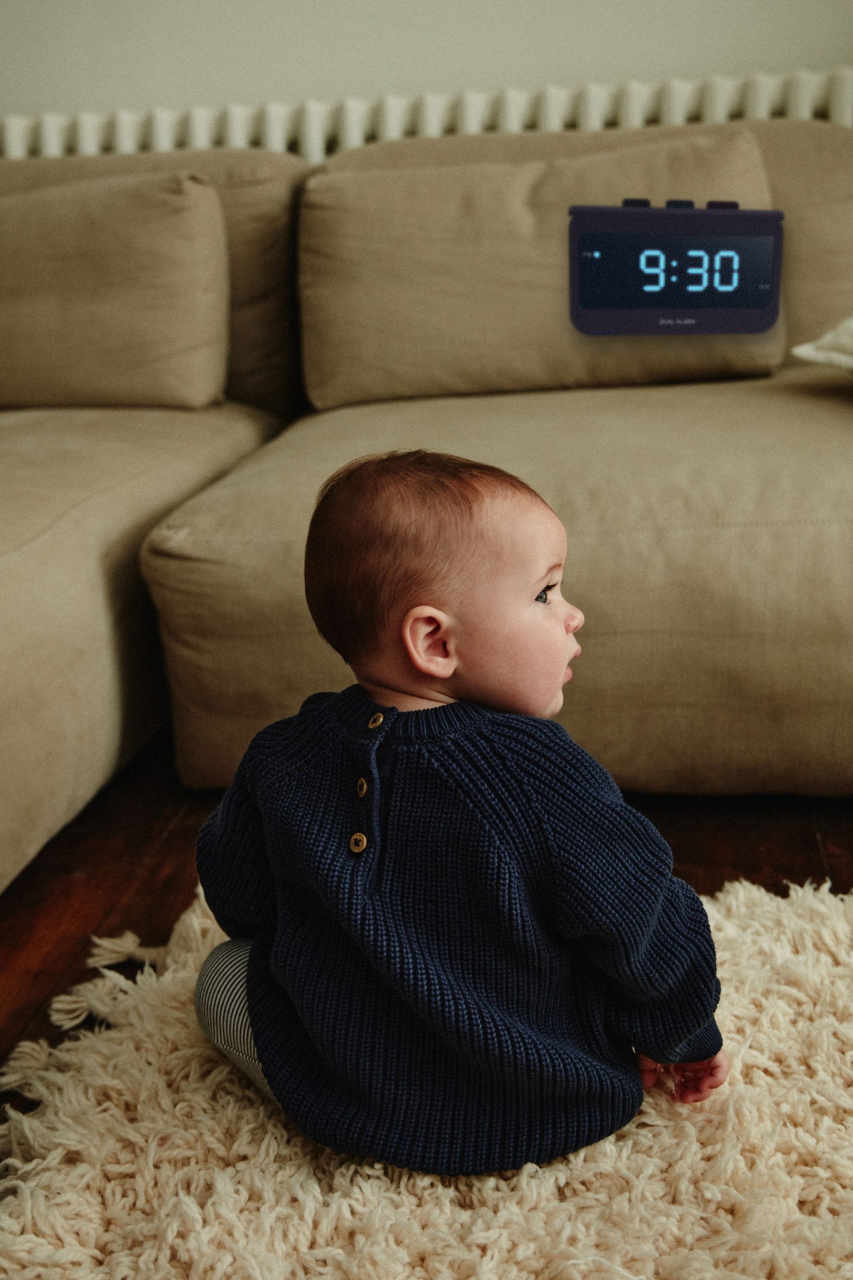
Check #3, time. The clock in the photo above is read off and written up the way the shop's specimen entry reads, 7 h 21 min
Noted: 9 h 30 min
